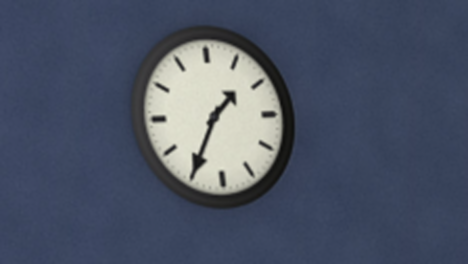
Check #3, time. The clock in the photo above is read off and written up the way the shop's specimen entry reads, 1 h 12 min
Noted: 1 h 35 min
